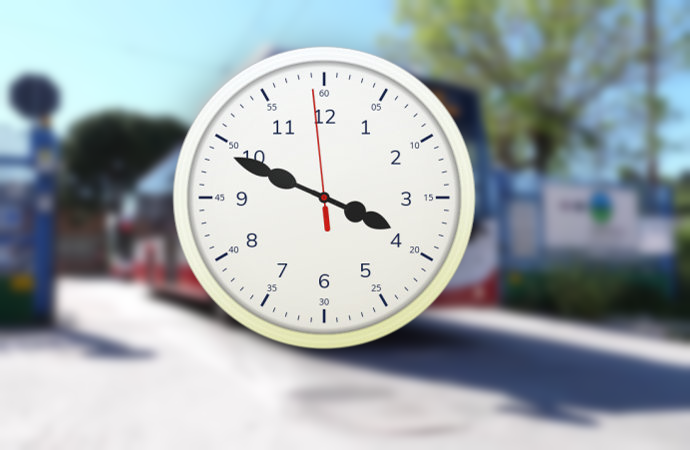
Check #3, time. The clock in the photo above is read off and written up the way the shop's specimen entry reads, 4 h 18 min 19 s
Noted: 3 h 48 min 59 s
